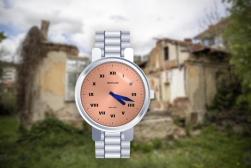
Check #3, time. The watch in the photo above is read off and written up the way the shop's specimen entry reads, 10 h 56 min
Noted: 4 h 18 min
